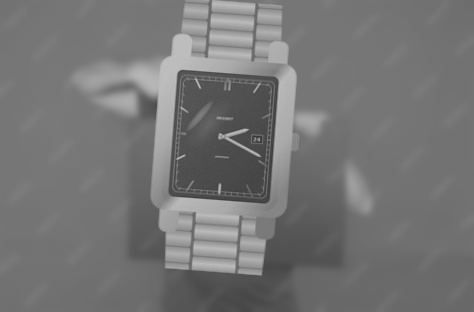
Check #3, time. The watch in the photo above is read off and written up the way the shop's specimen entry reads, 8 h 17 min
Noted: 2 h 19 min
